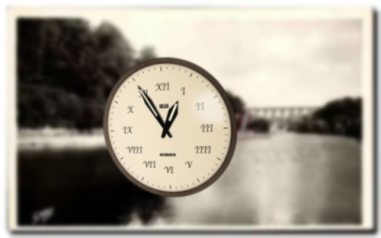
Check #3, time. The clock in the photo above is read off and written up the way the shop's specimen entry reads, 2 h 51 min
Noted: 12 h 55 min
